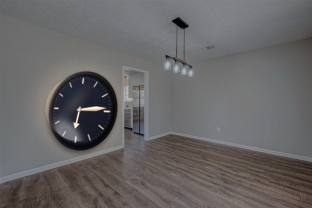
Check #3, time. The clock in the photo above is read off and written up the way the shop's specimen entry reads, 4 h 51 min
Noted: 6 h 14 min
